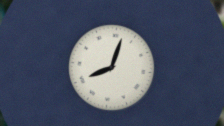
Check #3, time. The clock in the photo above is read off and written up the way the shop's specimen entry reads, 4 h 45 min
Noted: 8 h 02 min
